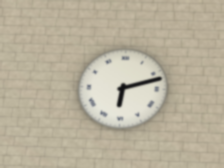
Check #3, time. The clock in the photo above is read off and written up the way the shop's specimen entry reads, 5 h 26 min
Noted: 6 h 12 min
